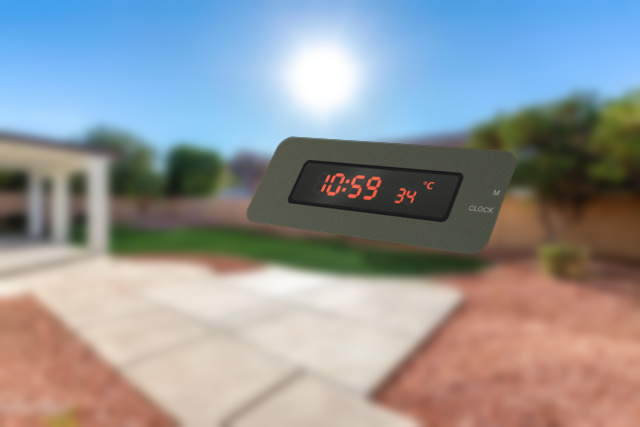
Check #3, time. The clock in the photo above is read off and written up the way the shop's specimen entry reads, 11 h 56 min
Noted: 10 h 59 min
